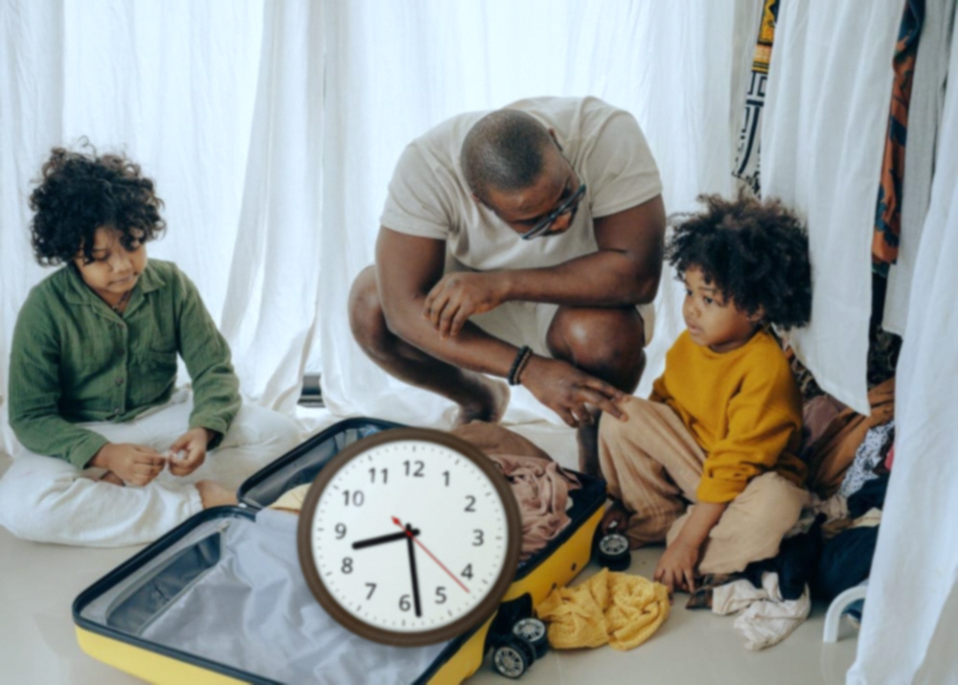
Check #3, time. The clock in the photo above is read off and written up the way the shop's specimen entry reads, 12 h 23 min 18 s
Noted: 8 h 28 min 22 s
